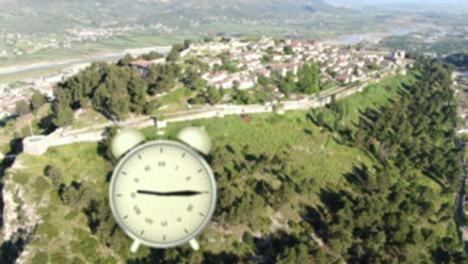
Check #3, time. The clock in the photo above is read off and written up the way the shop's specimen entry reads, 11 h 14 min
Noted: 9 h 15 min
